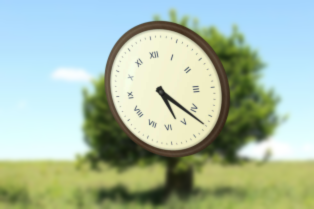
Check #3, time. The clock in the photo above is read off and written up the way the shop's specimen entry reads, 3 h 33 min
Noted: 5 h 22 min
